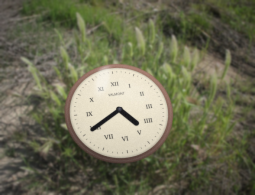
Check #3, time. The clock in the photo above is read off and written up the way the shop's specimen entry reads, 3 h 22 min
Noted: 4 h 40 min
